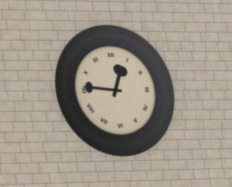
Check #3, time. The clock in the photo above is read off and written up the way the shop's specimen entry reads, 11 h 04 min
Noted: 12 h 46 min
